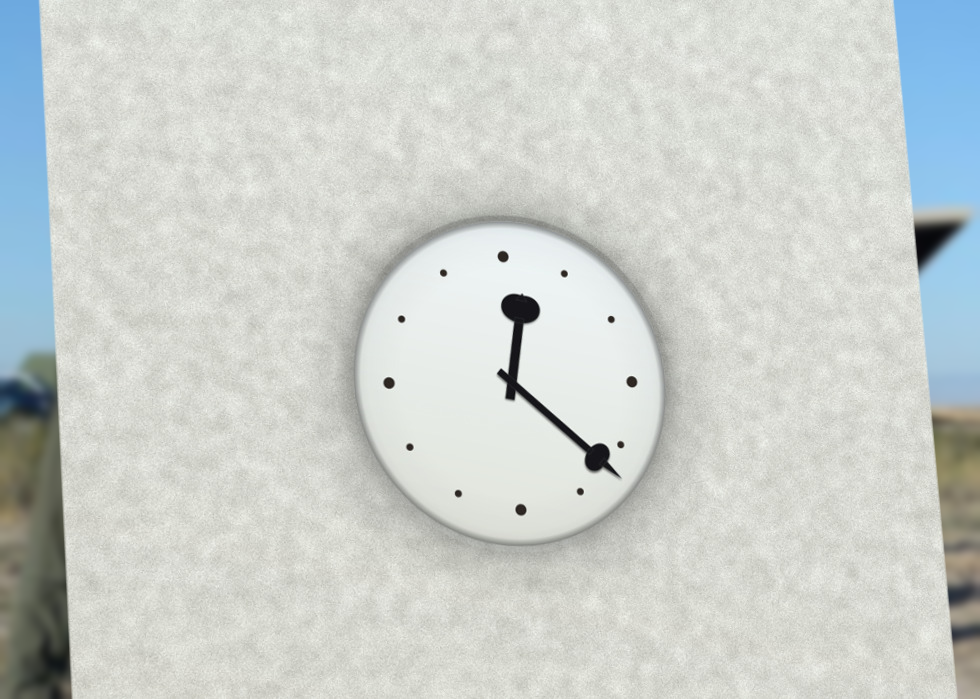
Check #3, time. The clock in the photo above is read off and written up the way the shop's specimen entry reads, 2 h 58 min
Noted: 12 h 22 min
